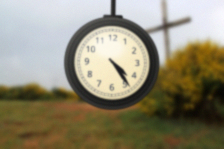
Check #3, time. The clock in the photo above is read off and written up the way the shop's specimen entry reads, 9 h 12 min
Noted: 4 h 24 min
